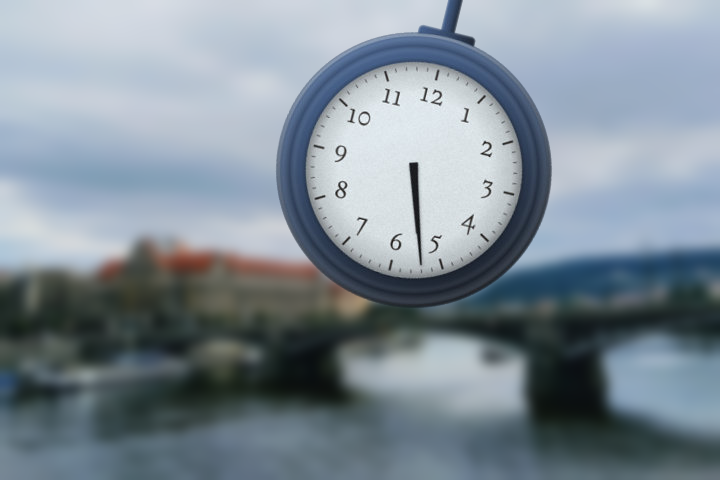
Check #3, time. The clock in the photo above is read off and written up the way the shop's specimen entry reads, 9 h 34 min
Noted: 5 h 27 min
